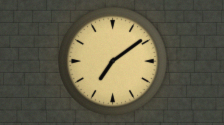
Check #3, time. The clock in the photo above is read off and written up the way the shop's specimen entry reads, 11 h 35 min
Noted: 7 h 09 min
